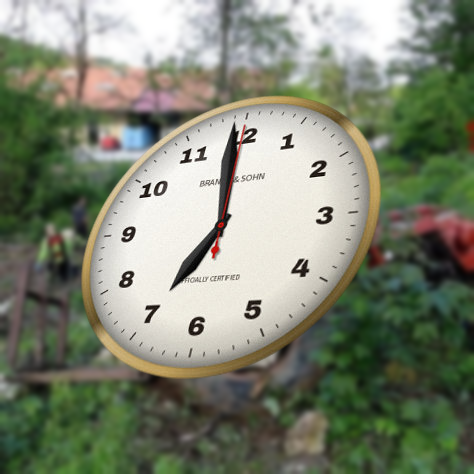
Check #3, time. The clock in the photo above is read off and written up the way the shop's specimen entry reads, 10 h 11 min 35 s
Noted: 6 h 59 min 00 s
